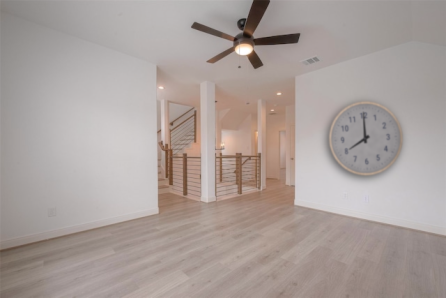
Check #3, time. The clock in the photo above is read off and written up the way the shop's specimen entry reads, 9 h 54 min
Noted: 8 h 00 min
